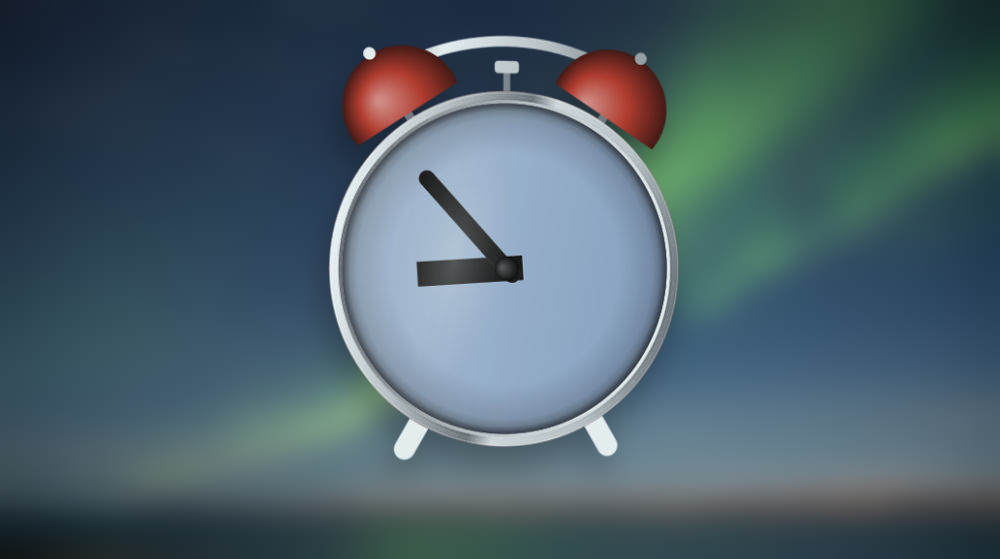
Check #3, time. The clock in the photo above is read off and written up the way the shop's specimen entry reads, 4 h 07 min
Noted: 8 h 53 min
